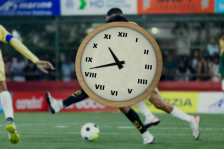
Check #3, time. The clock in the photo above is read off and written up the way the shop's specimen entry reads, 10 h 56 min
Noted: 10 h 42 min
